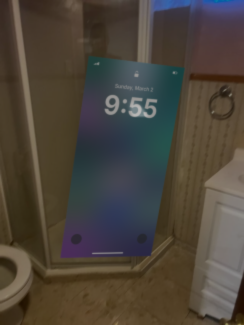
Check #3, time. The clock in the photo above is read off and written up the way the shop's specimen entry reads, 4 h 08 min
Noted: 9 h 55 min
